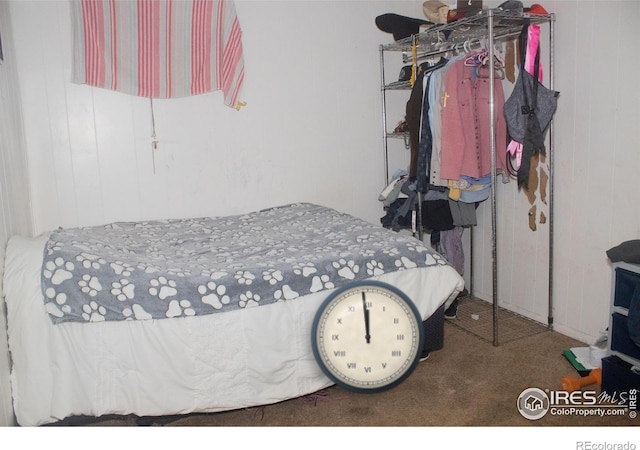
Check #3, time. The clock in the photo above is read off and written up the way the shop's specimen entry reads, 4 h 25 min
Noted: 11 h 59 min
